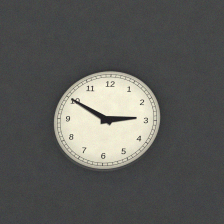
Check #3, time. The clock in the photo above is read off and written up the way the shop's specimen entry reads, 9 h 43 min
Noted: 2 h 50 min
